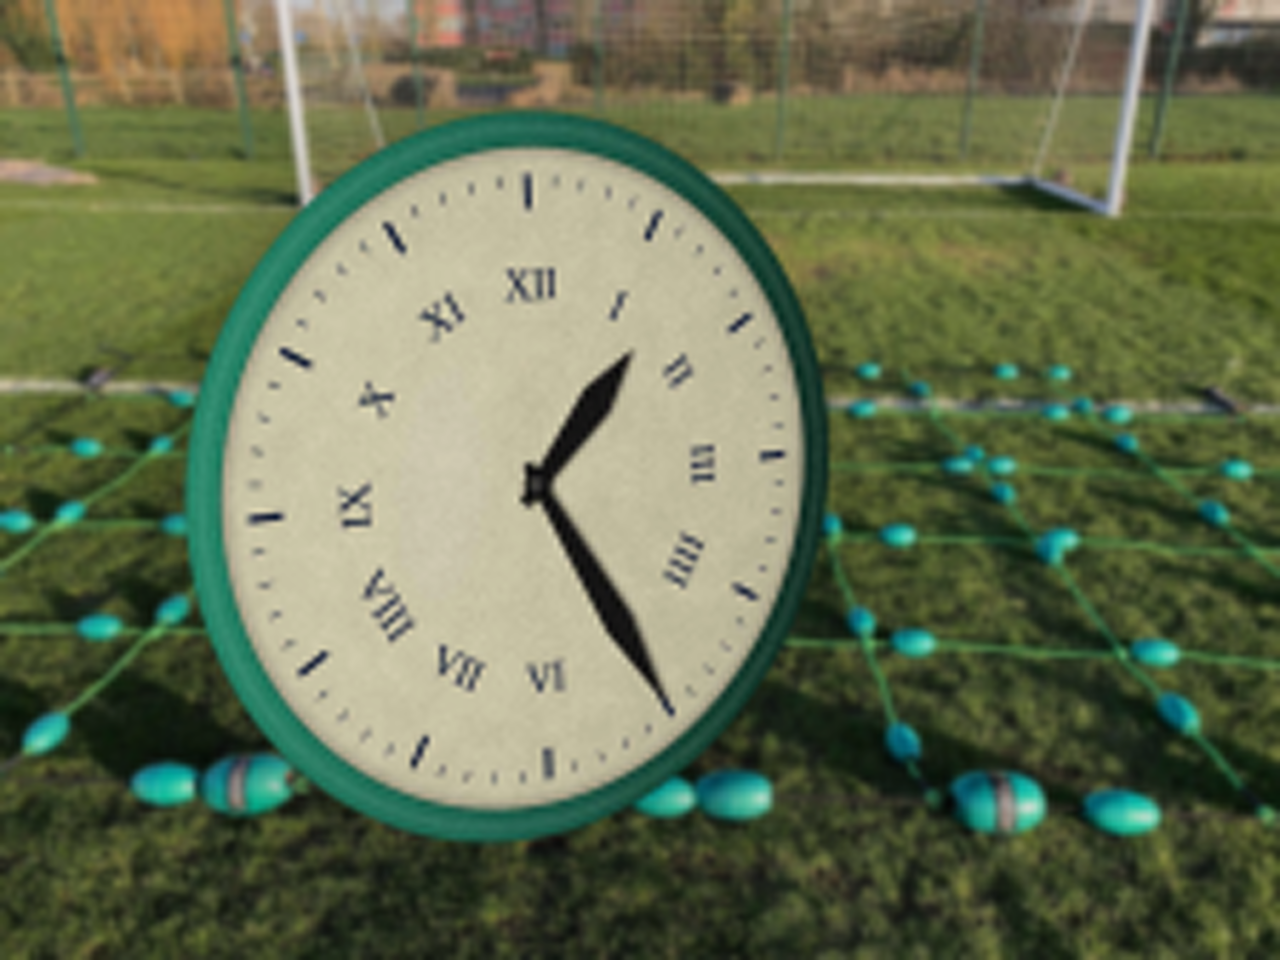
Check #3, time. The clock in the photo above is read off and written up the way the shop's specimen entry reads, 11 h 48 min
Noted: 1 h 25 min
